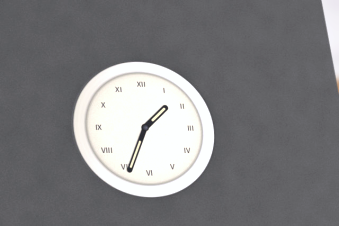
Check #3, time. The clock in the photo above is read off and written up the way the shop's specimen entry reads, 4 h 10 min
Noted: 1 h 34 min
